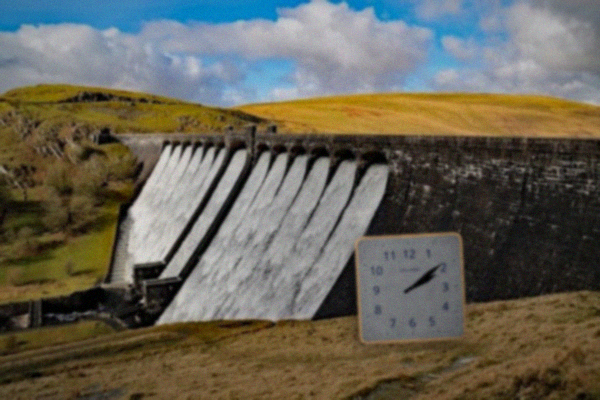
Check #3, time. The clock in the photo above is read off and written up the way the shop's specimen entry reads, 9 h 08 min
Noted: 2 h 09 min
